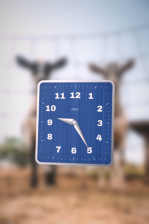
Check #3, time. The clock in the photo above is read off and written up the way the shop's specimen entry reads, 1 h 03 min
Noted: 9 h 25 min
